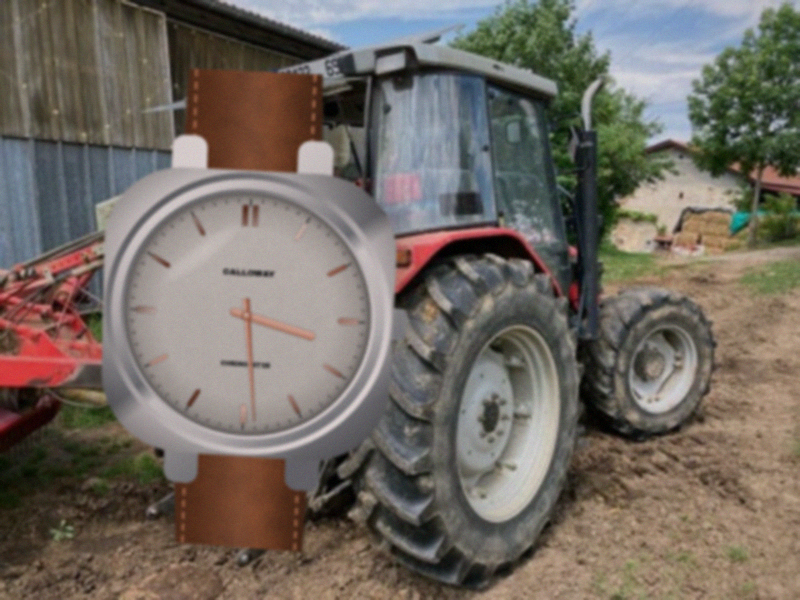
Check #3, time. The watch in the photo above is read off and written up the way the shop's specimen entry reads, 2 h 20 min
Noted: 3 h 29 min
